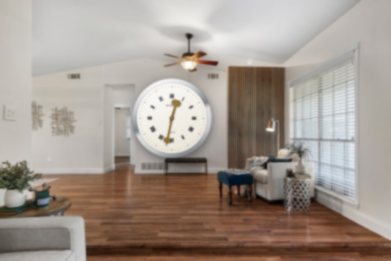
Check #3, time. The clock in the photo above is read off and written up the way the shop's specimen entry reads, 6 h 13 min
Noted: 12 h 32 min
